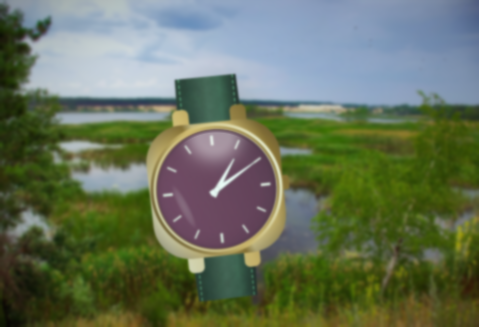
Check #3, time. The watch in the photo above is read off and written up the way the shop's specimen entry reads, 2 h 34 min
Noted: 1 h 10 min
